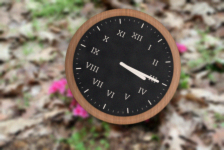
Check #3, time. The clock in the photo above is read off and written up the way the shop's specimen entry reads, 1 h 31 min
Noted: 3 h 15 min
